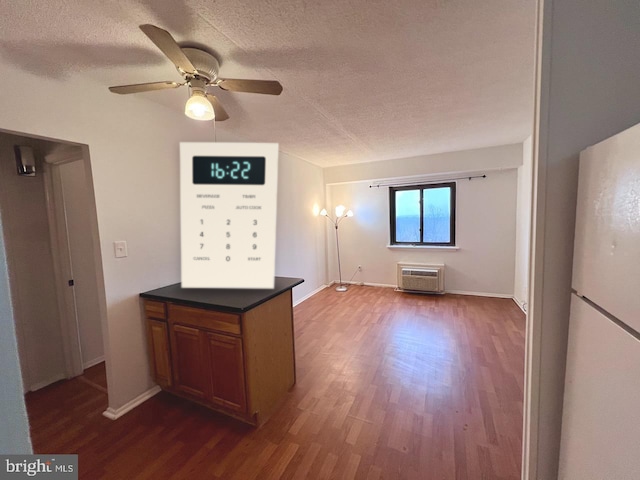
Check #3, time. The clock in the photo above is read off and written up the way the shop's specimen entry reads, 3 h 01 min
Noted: 16 h 22 min
